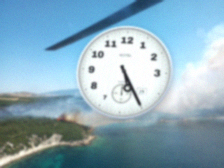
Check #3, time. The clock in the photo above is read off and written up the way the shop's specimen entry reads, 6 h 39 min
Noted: 5 h 25 min
